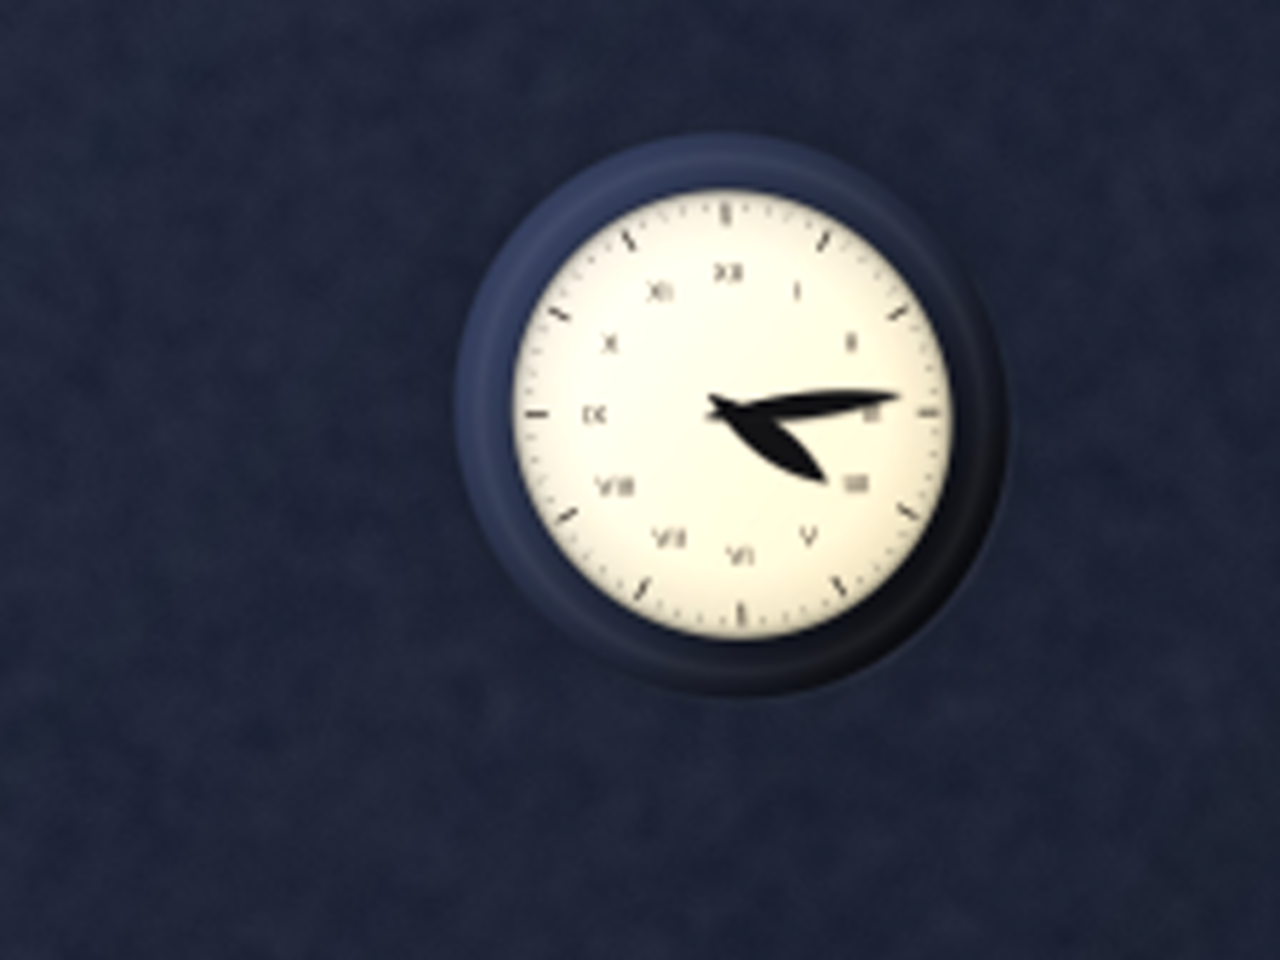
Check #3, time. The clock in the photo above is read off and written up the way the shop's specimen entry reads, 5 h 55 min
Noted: 4 h 14 min
